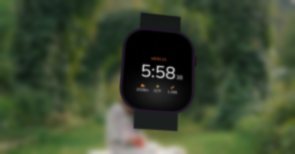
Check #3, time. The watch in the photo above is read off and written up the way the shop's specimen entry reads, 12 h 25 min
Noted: 5 h 58 min
